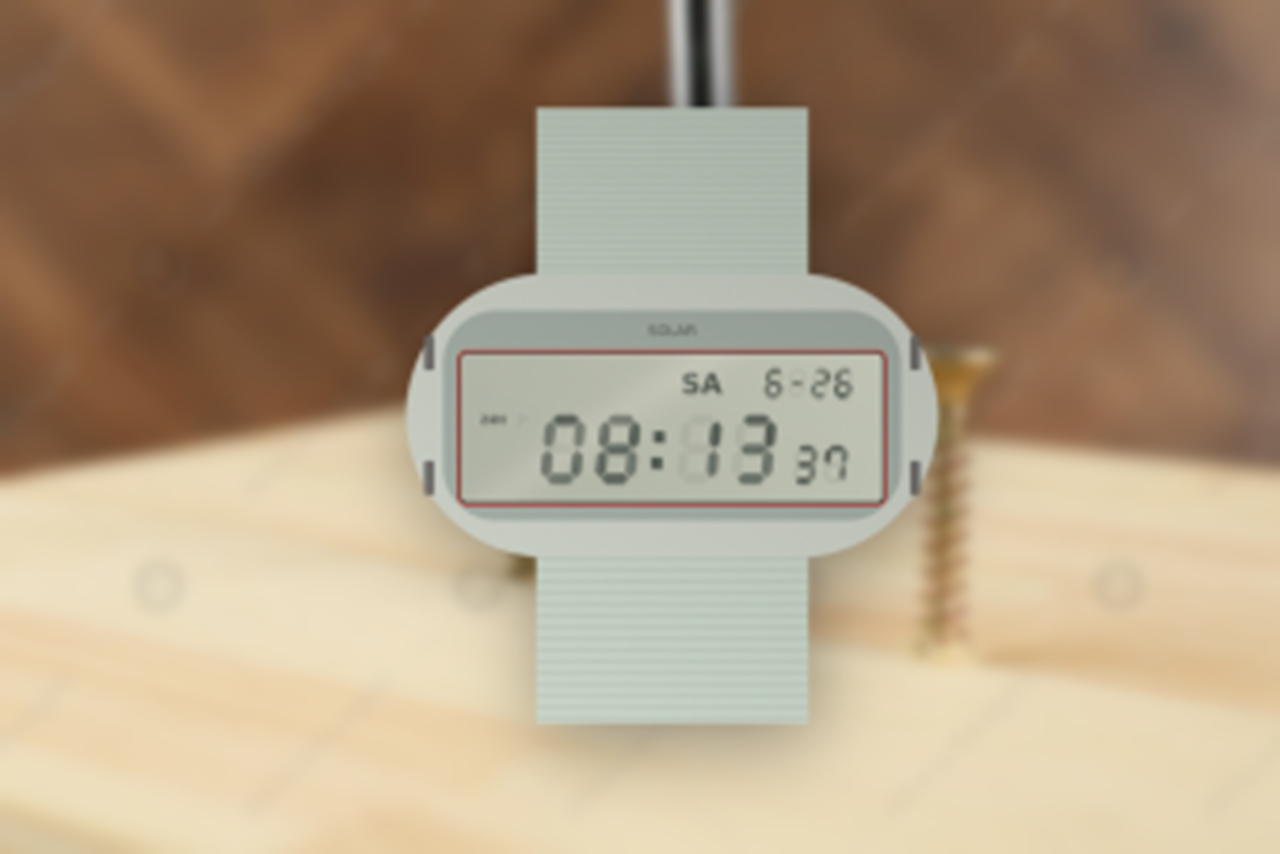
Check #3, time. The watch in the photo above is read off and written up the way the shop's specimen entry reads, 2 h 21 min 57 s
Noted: 8 h 13 min 37 s
